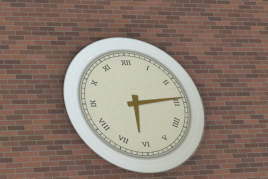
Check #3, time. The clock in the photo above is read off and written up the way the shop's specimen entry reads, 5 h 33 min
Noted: 6 h 14 min
